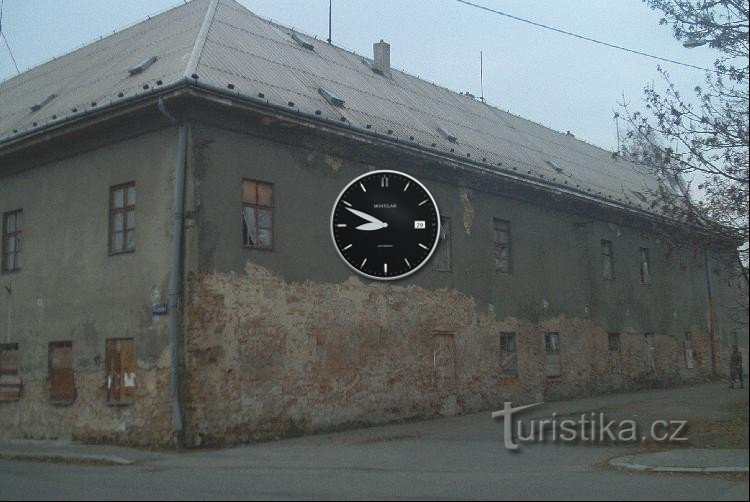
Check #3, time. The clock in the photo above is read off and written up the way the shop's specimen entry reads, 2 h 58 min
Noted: 8 h 49 min
